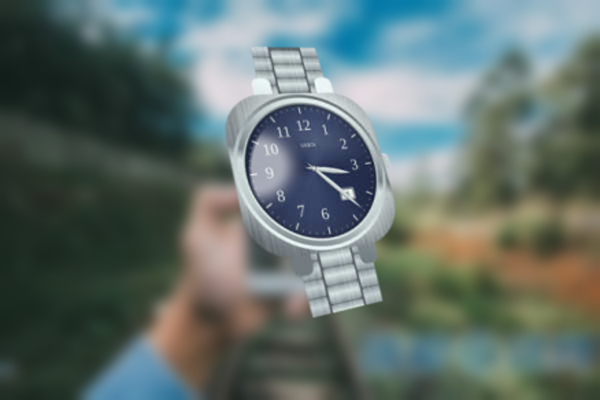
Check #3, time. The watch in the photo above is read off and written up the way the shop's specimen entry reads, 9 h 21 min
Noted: 3 h 23 min
